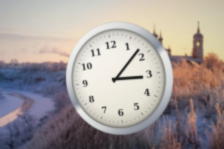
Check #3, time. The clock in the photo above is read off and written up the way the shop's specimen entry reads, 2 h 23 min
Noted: 3 h 08 min
